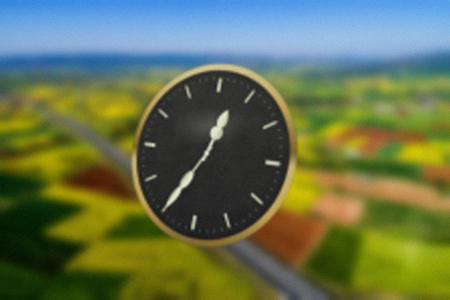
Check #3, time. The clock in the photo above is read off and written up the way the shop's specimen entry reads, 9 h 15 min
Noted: 12 h 35 min
